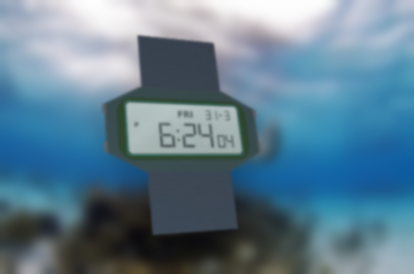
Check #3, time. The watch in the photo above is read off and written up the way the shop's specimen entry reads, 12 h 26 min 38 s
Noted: 6 h 24 min 04 s
